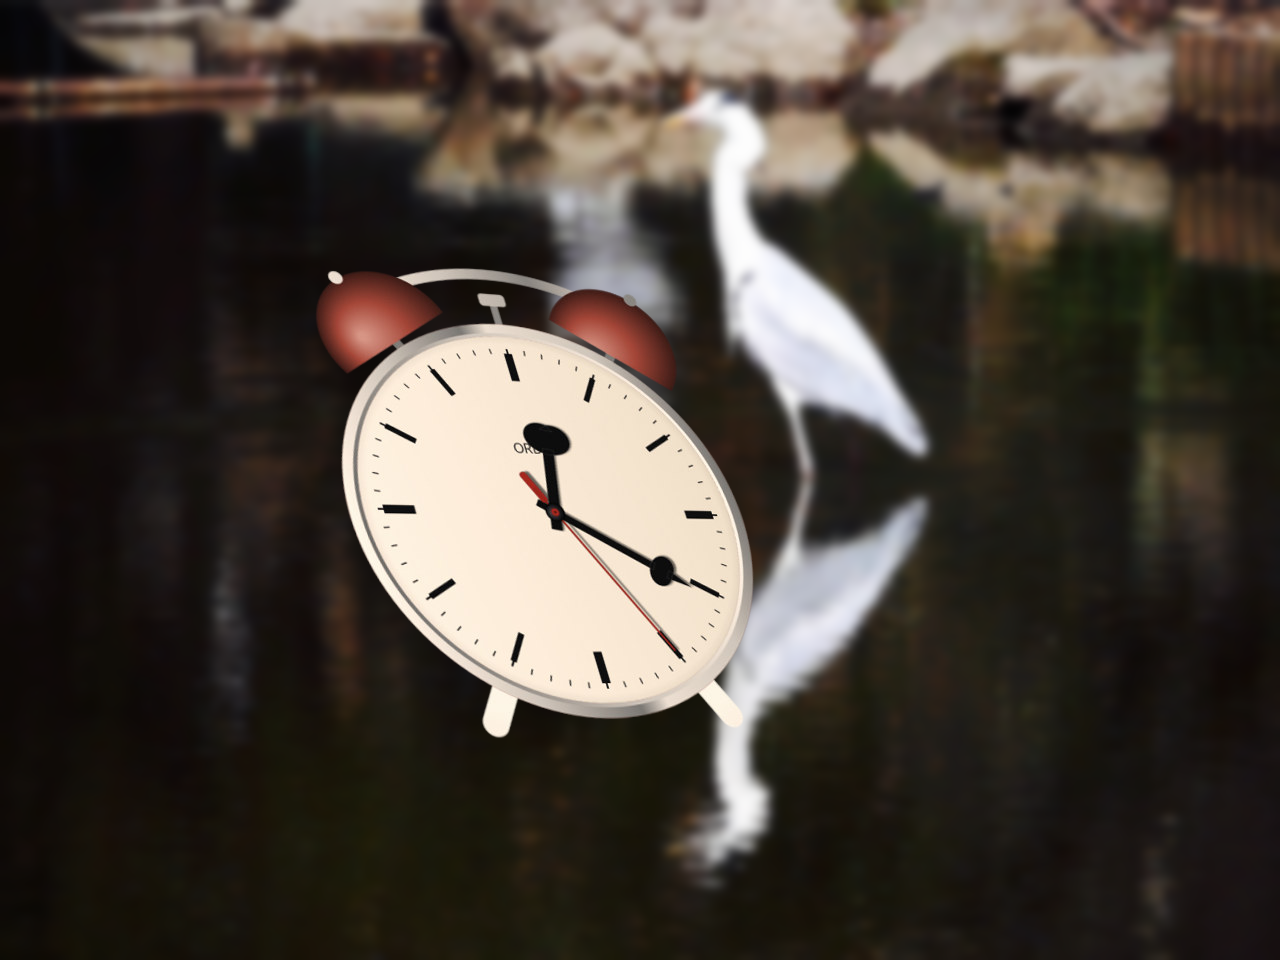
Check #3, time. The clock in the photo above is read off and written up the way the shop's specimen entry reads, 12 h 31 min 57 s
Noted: 12 h 20 min 25 s
